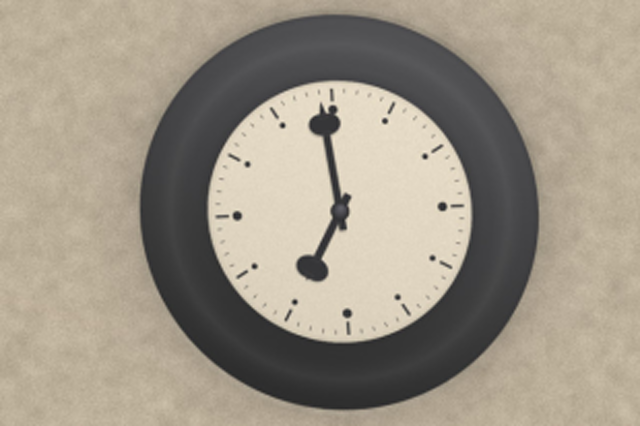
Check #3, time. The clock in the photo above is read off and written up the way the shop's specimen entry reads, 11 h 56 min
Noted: 6 h 59 min
